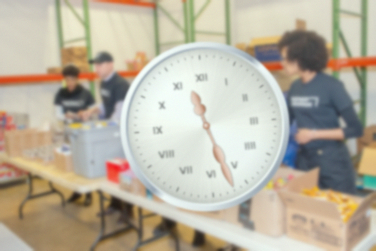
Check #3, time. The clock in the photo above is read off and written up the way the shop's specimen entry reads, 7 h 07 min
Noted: 11 h 27 min
